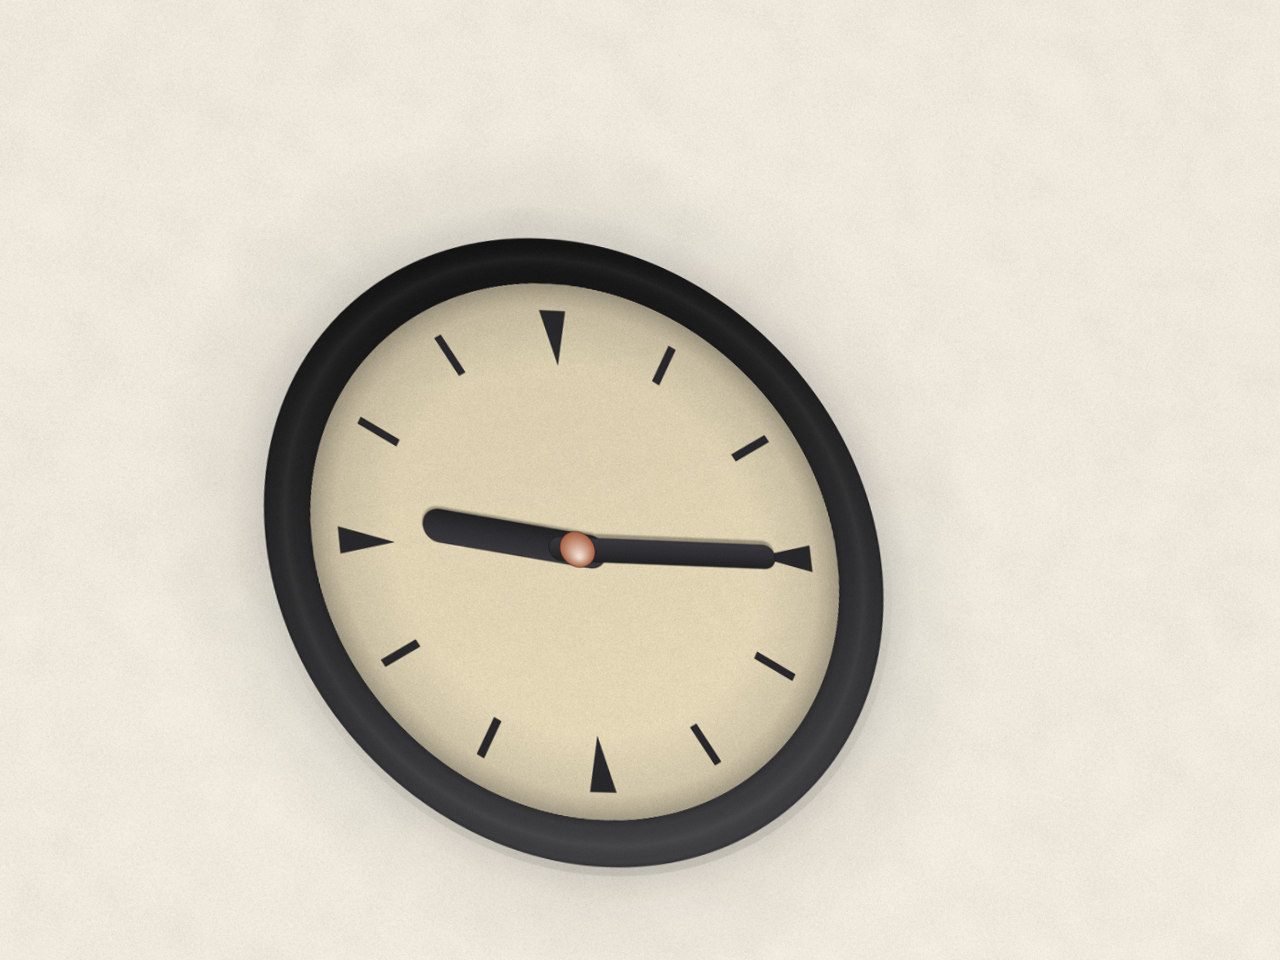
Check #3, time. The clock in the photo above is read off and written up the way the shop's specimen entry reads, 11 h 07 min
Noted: 9 h 15 min
